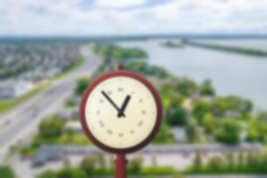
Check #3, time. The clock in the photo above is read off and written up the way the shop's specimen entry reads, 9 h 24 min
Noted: 12 h 53 min
